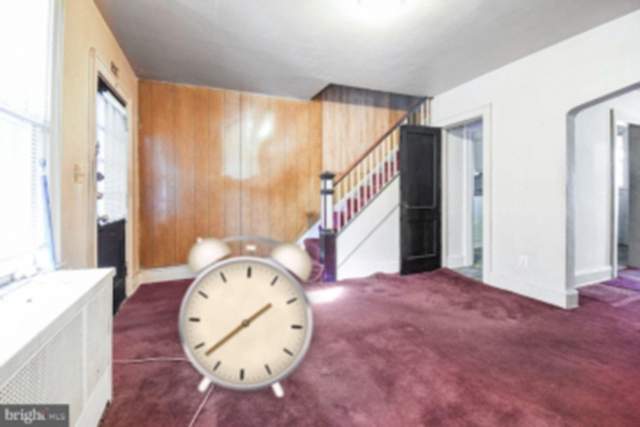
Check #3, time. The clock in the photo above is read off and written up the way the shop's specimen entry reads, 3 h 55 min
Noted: 1 h 38 min
